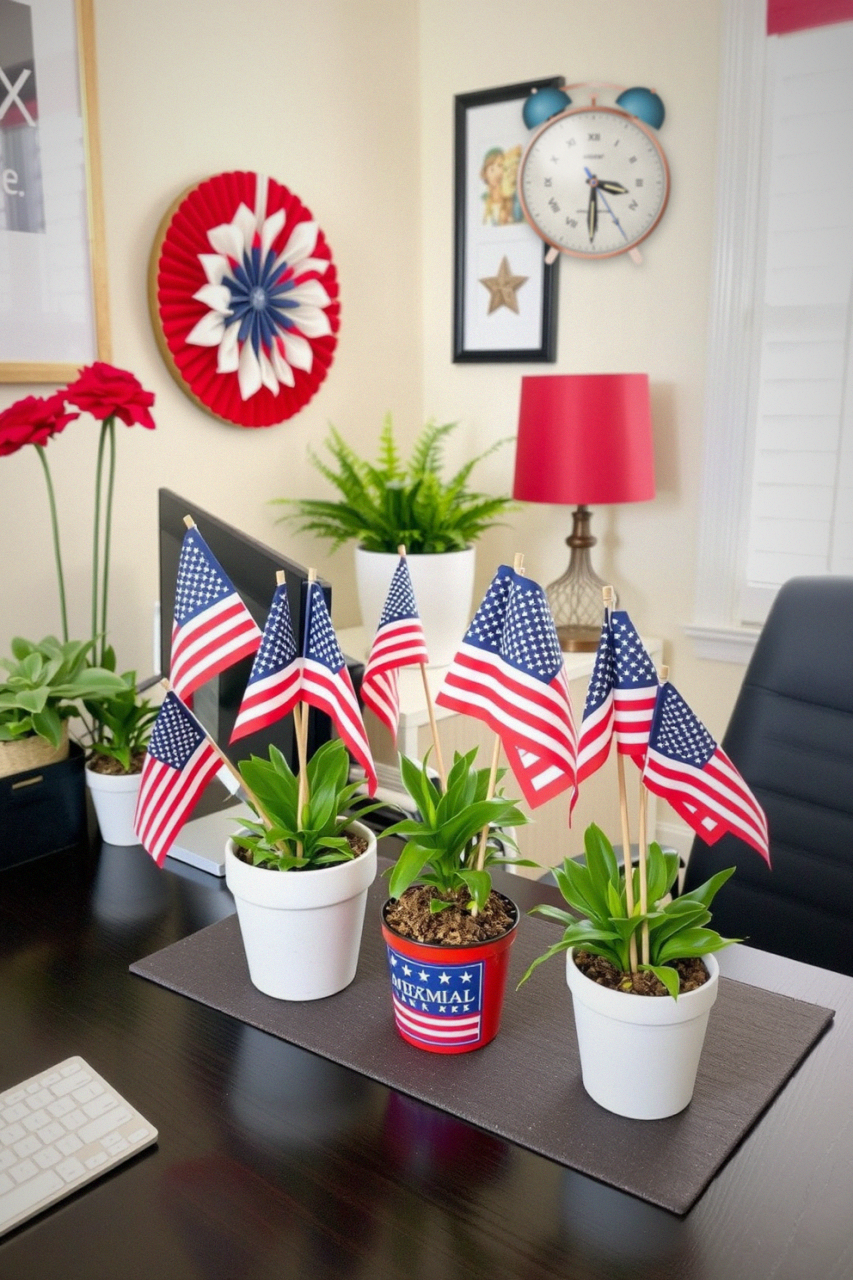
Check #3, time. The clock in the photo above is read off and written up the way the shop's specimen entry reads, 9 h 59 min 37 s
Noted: 3 h 30 min 25 s
